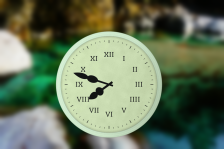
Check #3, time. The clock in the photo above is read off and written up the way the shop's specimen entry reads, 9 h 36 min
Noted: 7 h 48 min
